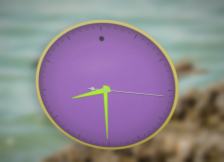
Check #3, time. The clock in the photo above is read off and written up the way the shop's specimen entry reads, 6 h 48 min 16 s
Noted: 8 h 30 min 16 s
